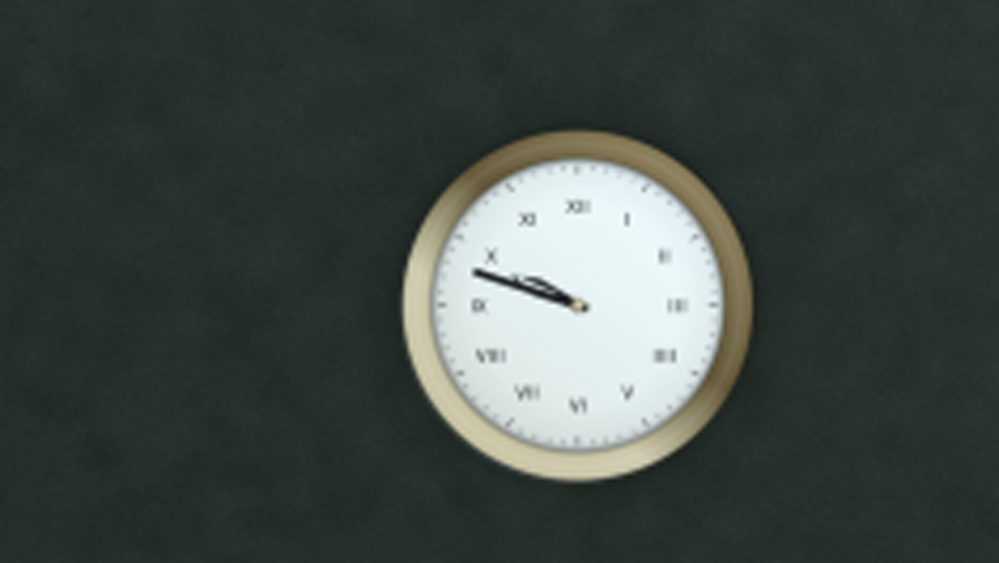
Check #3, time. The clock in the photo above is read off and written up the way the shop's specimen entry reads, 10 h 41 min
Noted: 9 h 48 min
